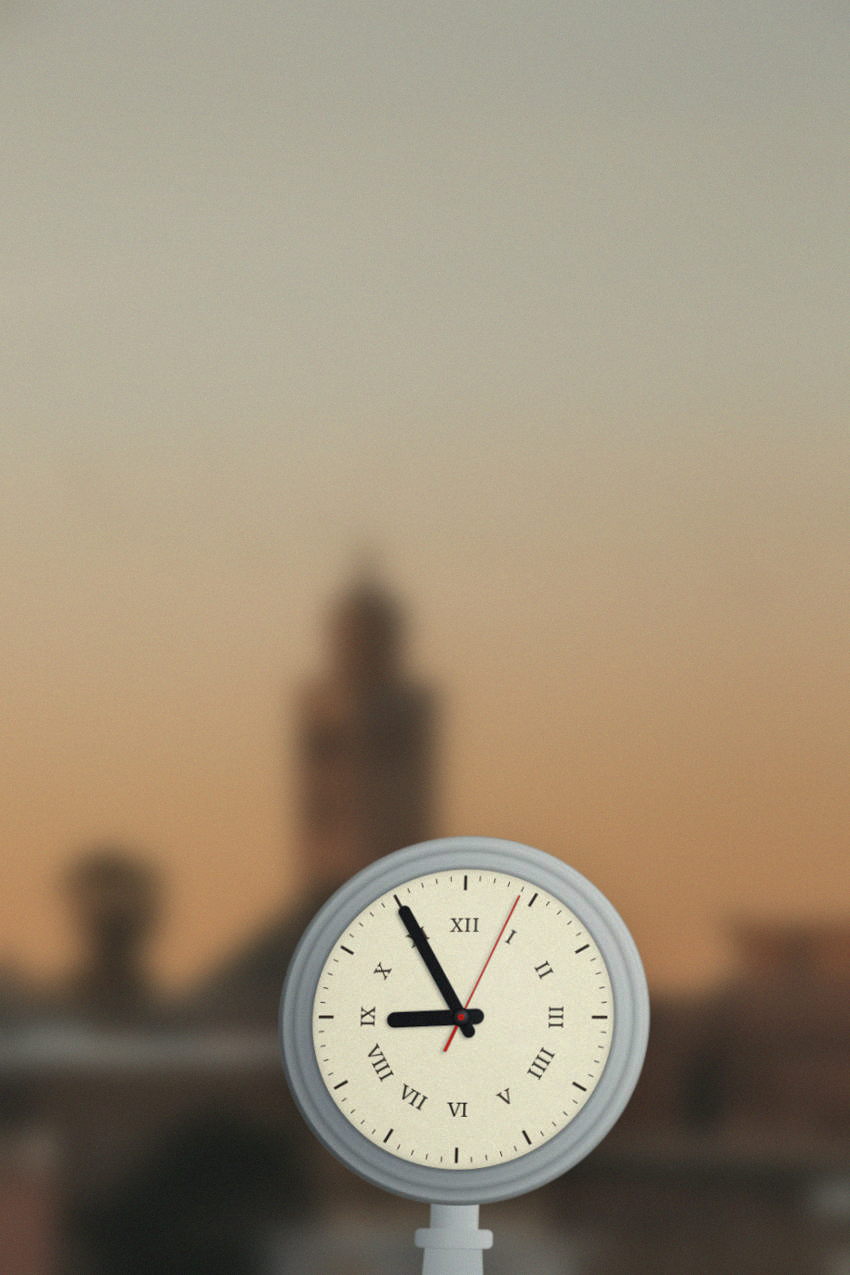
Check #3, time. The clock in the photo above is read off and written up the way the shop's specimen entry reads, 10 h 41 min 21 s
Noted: 8 h 55 min 04 s
